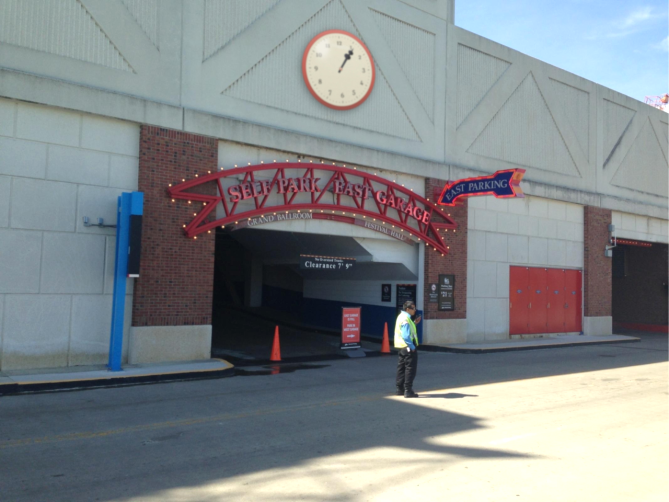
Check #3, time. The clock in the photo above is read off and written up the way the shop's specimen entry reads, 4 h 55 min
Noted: 1 h 06 min
